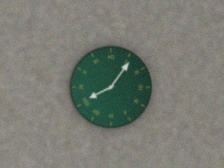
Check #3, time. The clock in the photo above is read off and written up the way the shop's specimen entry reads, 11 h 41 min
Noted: 8 h 06 min
